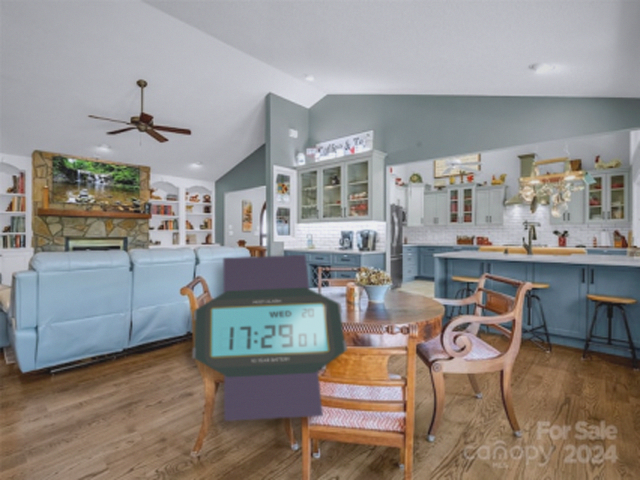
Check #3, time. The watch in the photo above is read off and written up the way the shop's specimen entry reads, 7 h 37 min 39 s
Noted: 17 h 29 min 01 s
